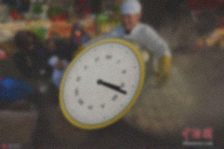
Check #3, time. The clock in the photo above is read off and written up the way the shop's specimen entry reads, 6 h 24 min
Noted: 3 h 17 min
